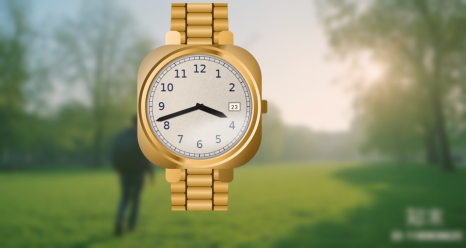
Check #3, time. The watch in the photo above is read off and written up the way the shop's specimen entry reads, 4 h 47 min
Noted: 3 h 42 min
